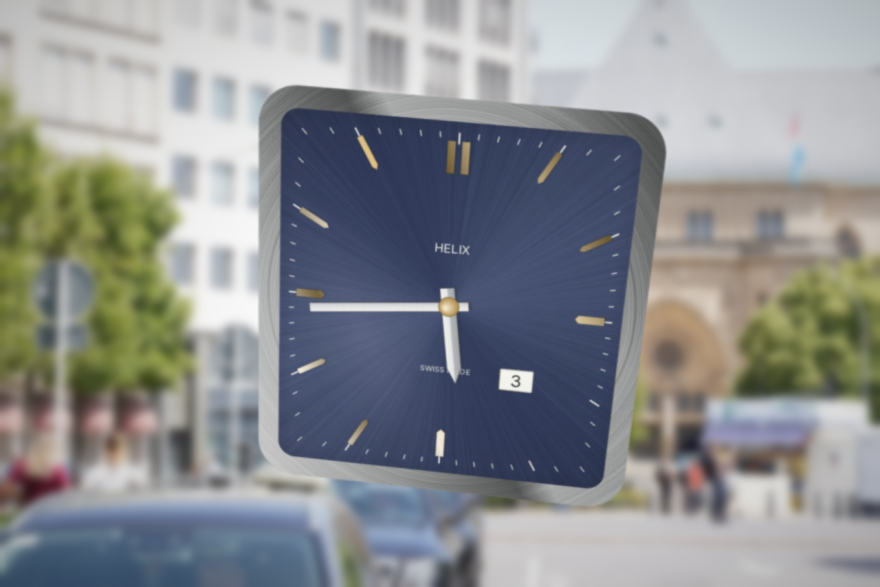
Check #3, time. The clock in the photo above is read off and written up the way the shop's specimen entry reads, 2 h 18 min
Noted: 5 h 44 min
